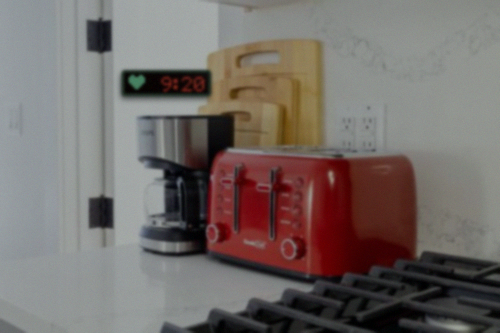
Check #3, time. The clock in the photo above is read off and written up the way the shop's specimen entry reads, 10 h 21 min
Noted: 9 h 20 min
